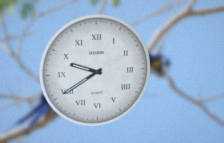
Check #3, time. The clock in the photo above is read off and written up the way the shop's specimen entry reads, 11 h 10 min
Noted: 9 h 40 min
